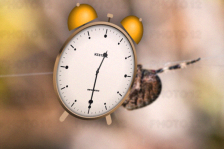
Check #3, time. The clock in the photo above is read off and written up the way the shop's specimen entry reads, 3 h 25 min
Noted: 12 h 30 min
